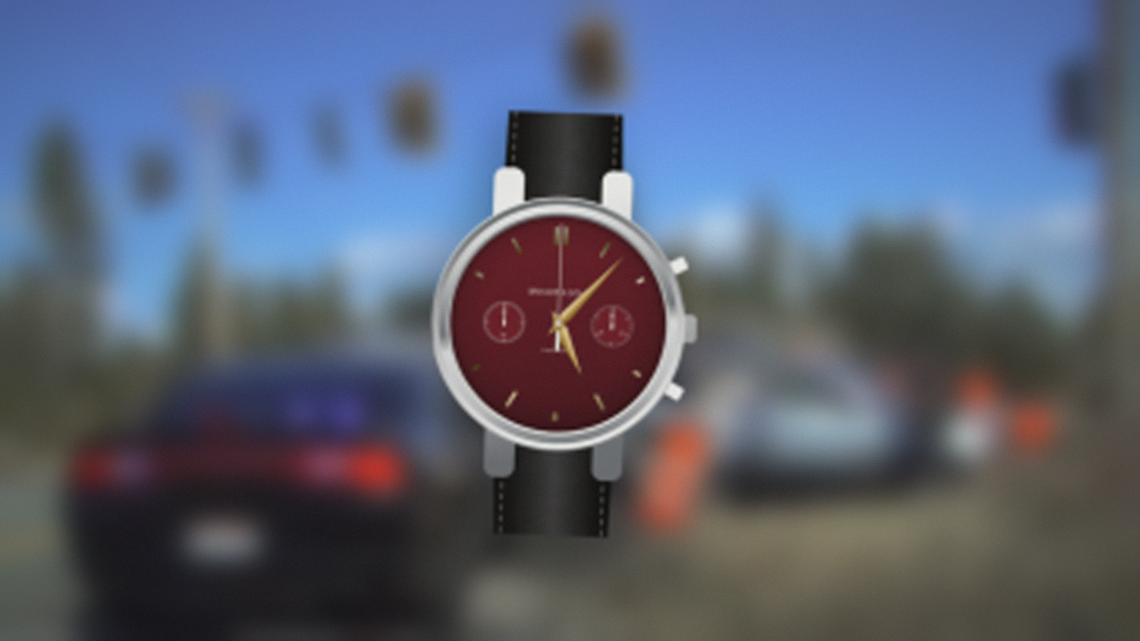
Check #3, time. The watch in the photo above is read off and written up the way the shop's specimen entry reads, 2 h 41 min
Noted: 5 h 07 min
